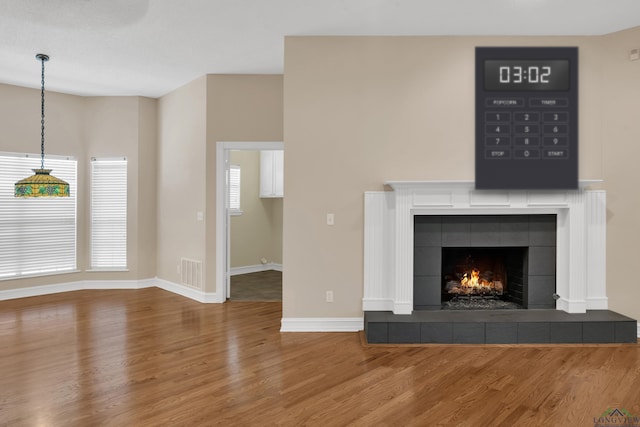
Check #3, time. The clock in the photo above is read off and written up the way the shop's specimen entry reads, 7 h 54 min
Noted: 3 h 02 min
